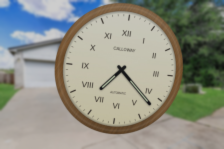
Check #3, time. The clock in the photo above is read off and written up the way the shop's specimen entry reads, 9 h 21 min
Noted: 7 h 22 min
